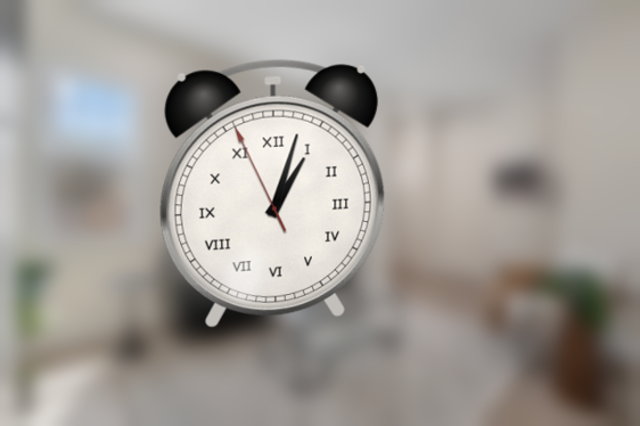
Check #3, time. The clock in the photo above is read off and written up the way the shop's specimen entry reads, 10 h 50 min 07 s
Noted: 1 h 02 min 56 s
